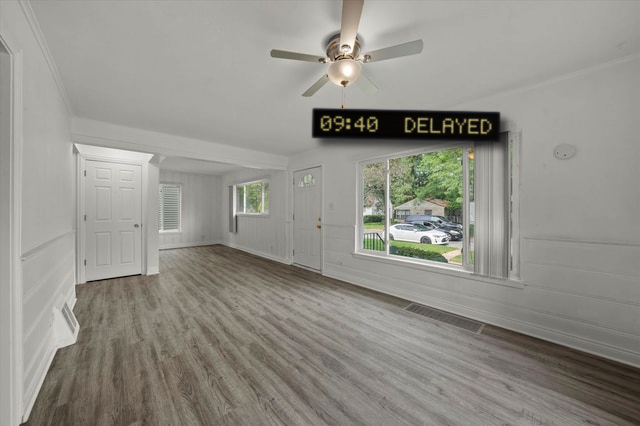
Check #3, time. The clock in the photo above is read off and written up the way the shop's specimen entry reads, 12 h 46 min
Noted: 9 h 40 min
